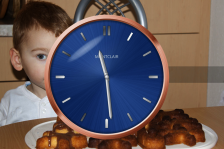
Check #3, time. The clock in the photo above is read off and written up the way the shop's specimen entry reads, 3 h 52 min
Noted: 11 h 29 min
